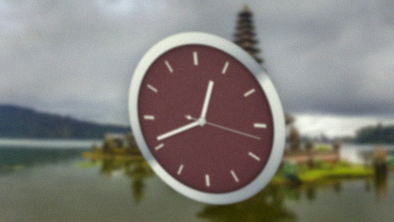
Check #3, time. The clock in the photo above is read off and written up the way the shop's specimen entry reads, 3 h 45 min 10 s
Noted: 12 h 41 min 17 s
